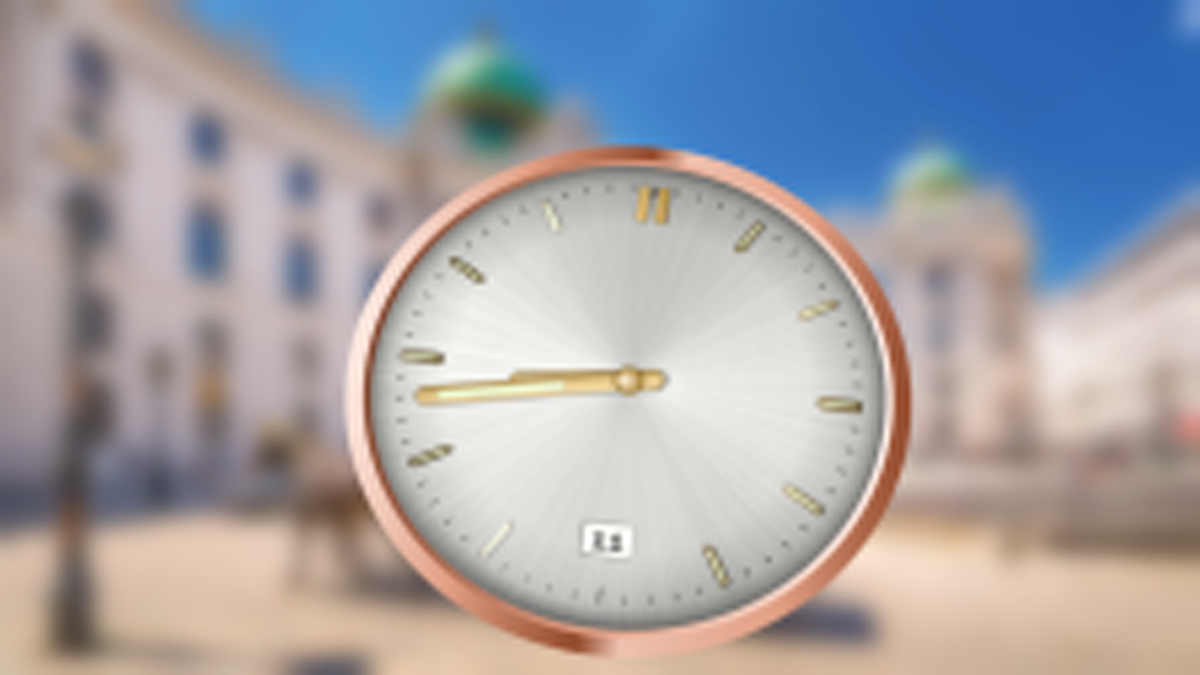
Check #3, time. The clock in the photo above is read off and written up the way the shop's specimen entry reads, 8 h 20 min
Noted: 8 h 43 min
